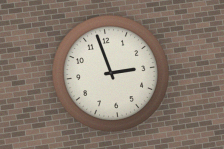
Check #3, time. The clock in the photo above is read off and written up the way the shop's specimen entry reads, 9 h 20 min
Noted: 2 h 58 min
